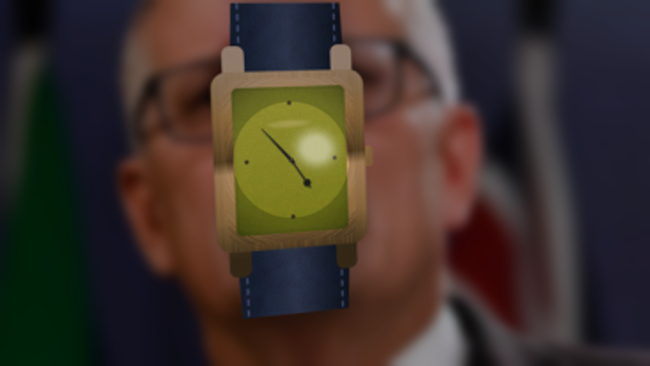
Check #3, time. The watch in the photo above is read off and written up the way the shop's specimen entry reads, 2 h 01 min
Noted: 4 h 53 min
